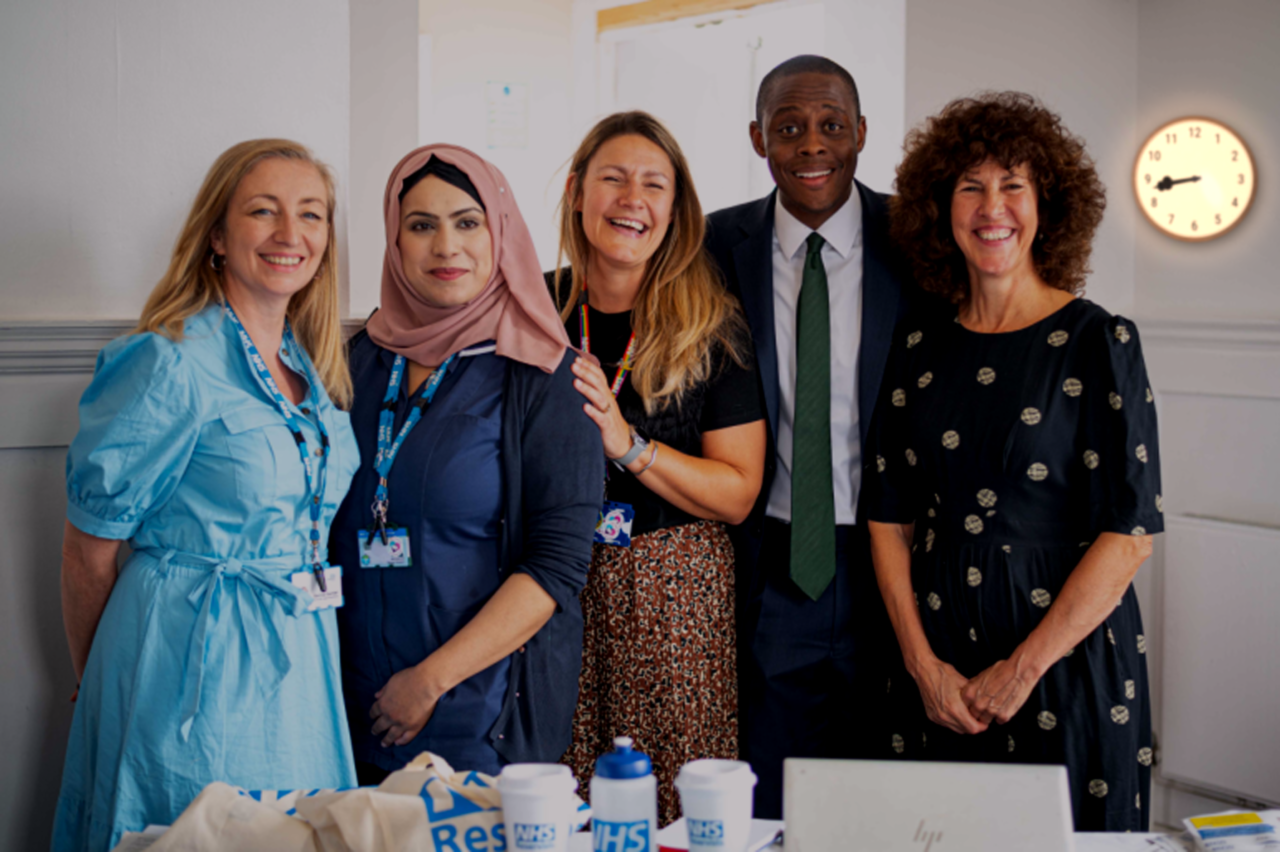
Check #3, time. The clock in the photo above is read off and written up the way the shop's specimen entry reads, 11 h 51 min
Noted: 8 h 43 min
